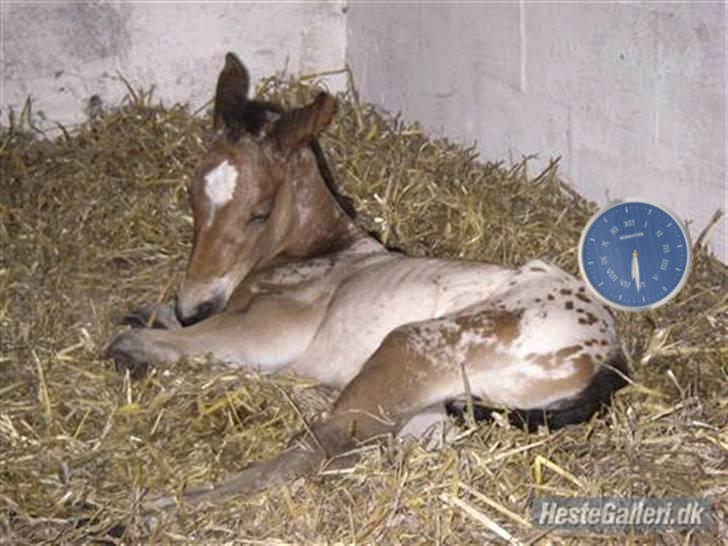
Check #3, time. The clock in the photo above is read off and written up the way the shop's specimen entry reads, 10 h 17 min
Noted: 6 h 31 min
